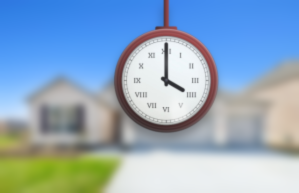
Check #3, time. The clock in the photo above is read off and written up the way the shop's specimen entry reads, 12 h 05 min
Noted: 4 h 00 min
